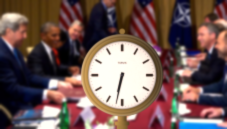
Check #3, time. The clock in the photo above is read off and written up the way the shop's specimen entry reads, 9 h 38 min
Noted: 6 h 32 min
